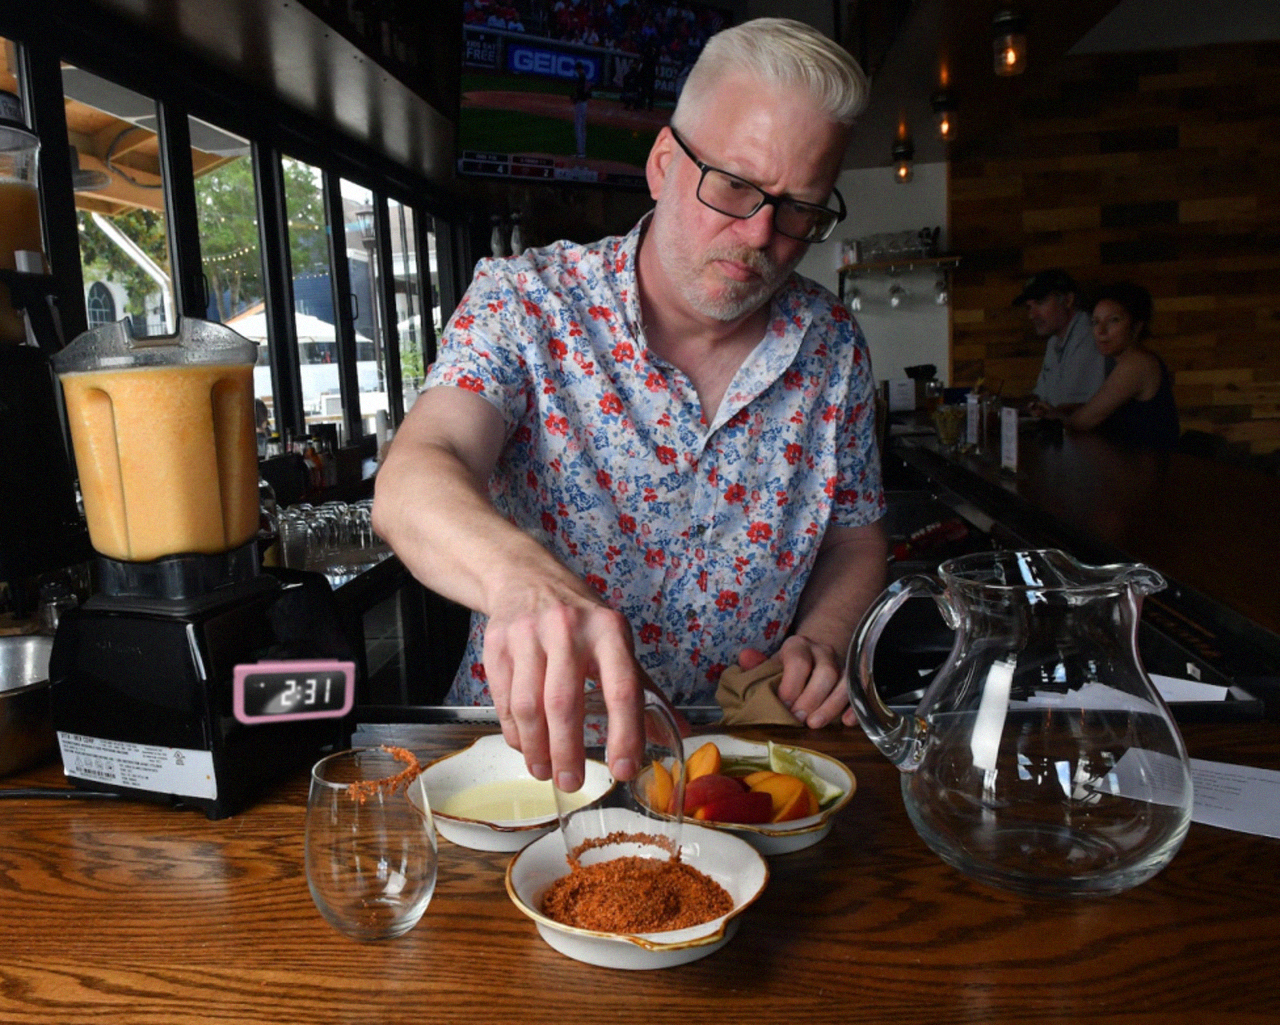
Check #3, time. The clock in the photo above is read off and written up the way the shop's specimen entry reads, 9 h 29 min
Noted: 2 h 31 min
